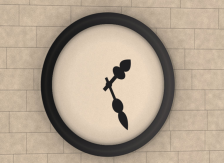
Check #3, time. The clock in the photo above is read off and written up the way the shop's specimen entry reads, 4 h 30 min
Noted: 1 h 26 min
